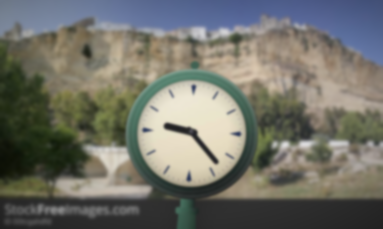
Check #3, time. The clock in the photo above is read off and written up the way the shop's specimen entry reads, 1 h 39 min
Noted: 9 h 23 min
